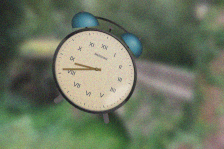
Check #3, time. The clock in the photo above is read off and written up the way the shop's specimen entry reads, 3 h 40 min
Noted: 8 h 41 min
